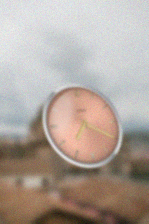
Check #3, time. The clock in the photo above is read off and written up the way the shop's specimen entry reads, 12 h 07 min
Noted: 7 h 20 min
